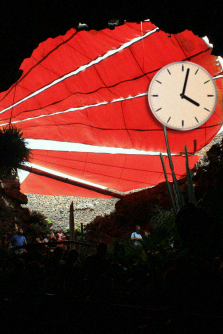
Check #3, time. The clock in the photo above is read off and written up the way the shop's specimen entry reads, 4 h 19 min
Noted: 4 h 02 min
